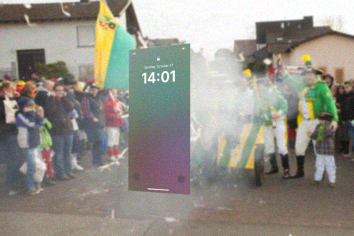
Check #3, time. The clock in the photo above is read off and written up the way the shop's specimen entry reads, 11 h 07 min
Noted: 14 h 01 min
